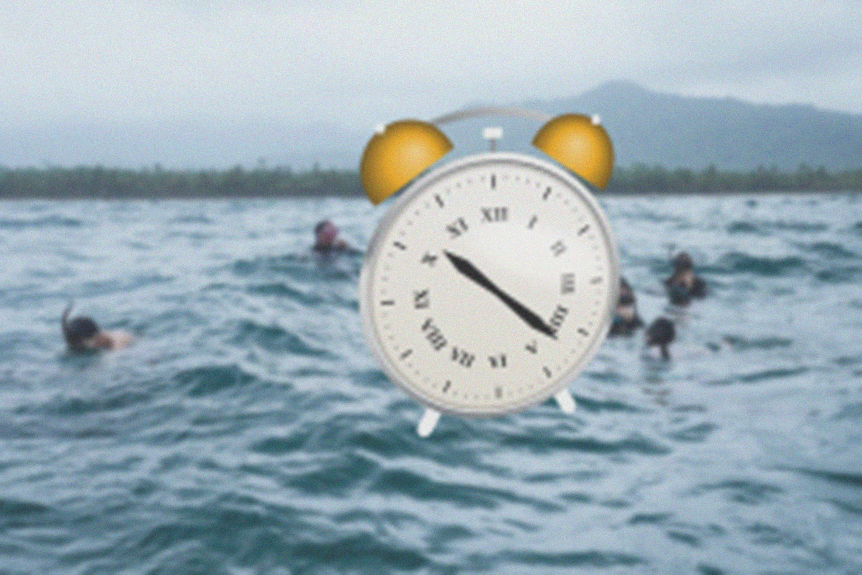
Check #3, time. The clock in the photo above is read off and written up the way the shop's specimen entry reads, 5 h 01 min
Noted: 10 h 22 min
